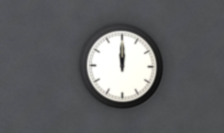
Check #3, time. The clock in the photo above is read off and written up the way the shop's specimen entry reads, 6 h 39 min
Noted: 12 h 00 min
